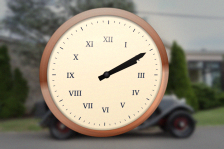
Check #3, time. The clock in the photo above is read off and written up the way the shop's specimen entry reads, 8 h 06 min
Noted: 2 h 10 min
